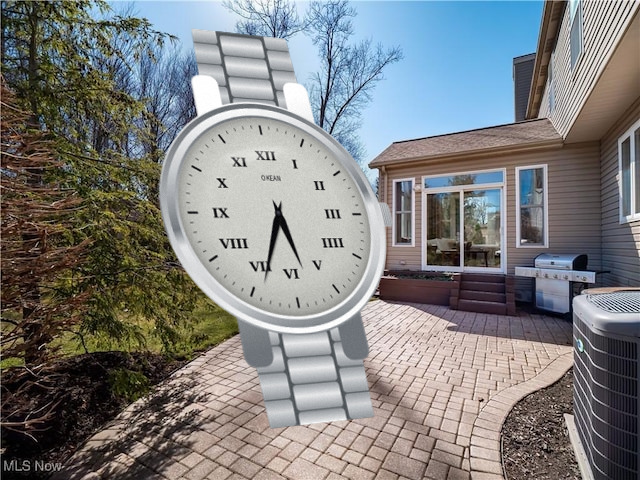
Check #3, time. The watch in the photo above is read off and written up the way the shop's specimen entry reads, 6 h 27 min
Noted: 5 h 34 min
